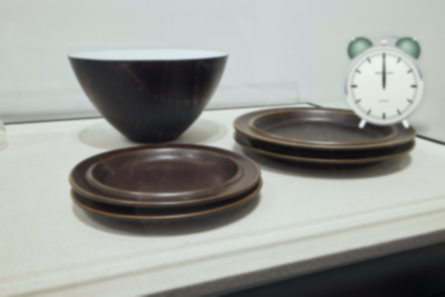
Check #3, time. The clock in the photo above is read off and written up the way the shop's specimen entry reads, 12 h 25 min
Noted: 12 h 00 min
